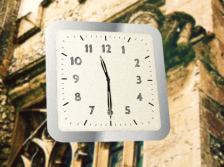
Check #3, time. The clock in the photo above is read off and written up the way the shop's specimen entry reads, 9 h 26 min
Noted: 11 h 30 min
